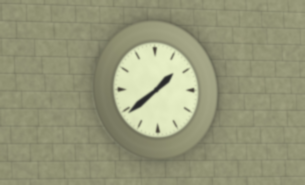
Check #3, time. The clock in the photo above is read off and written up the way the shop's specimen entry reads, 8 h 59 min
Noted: 1 h 39 min
